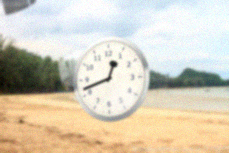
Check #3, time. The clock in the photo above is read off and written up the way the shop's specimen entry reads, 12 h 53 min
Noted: 12 h 42 min
